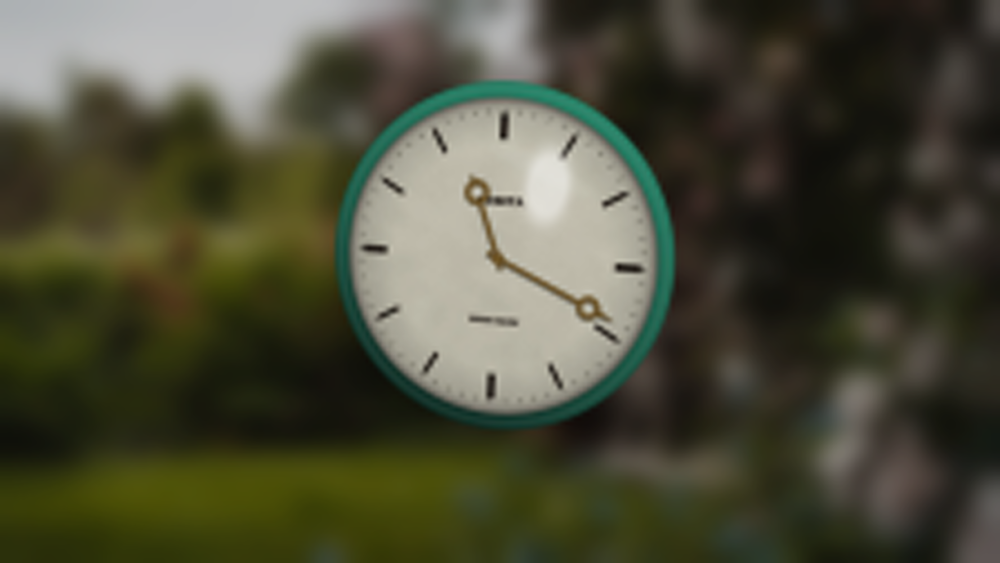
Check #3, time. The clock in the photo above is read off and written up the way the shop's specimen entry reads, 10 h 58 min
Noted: 11 h 19 min
